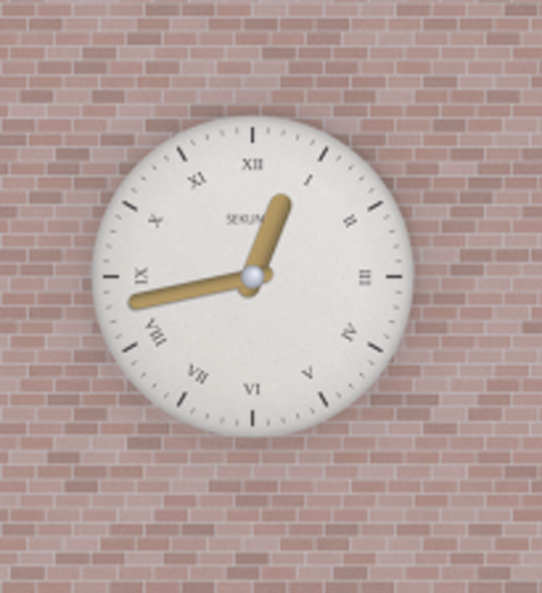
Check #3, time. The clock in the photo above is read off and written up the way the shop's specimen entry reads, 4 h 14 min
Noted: 12 h 43 min
